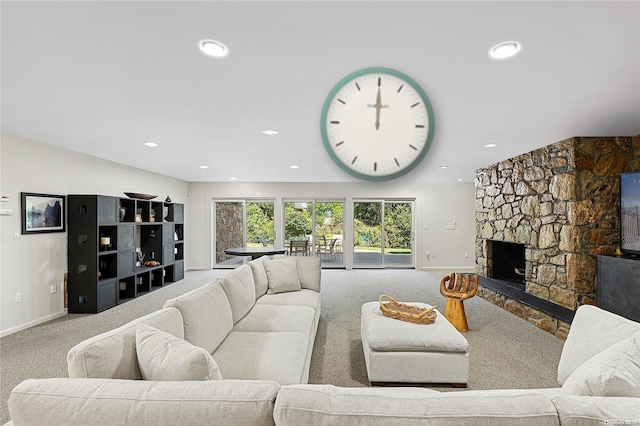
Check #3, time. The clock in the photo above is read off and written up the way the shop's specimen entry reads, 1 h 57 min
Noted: 12 h 00 min
